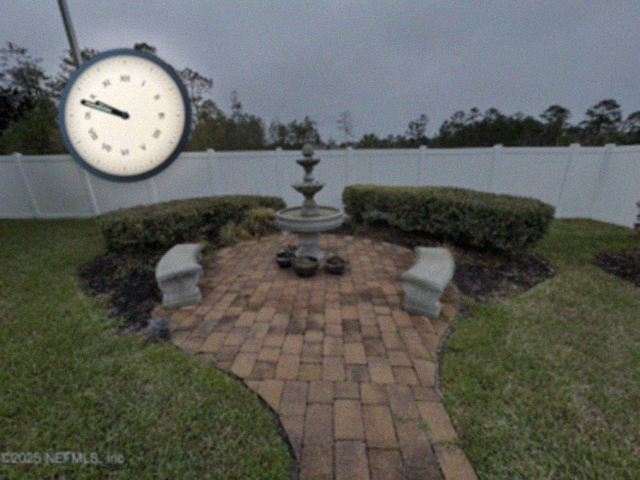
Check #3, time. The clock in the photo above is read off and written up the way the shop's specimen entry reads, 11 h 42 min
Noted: 9 h 48 min
